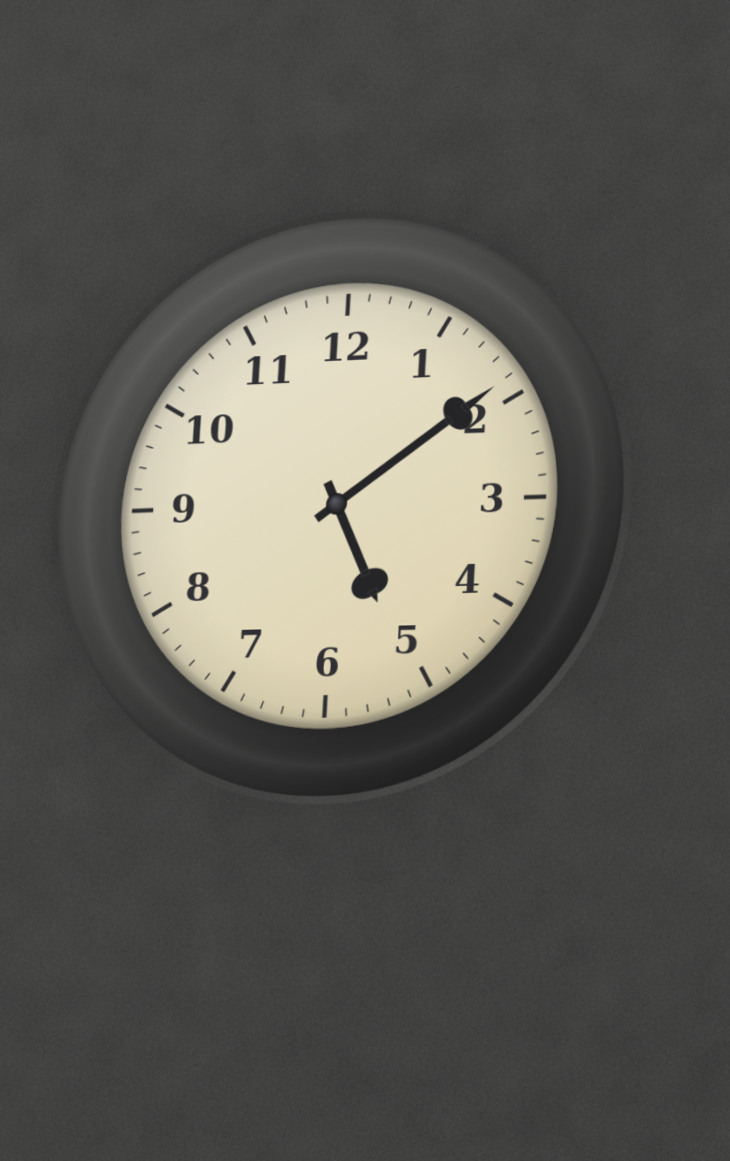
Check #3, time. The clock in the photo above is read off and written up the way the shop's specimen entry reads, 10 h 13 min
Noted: 5 h 09 min
